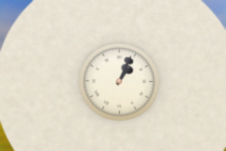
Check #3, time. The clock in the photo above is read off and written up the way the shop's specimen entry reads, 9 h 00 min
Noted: 1 h 04 min
